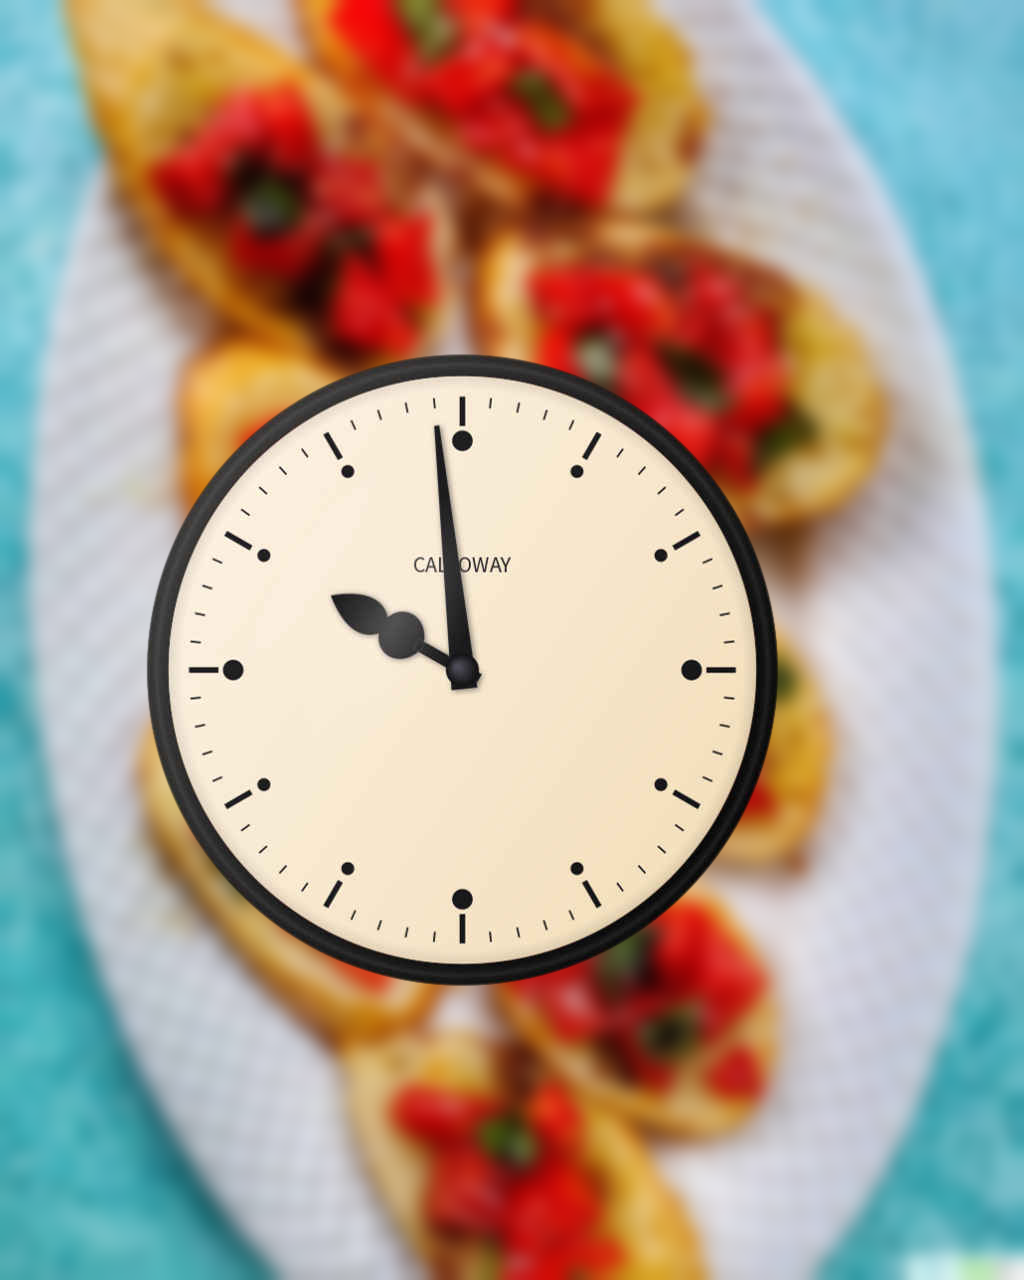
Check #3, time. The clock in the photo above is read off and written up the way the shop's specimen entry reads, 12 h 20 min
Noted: 9 h 59 min
